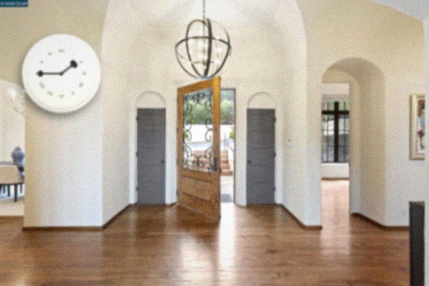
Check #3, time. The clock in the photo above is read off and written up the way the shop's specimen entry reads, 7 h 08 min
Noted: 1 h 45 min
